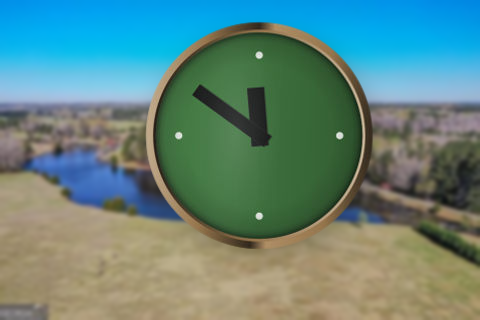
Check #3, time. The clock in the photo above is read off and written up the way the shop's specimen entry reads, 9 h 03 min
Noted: 11 h 51 min
